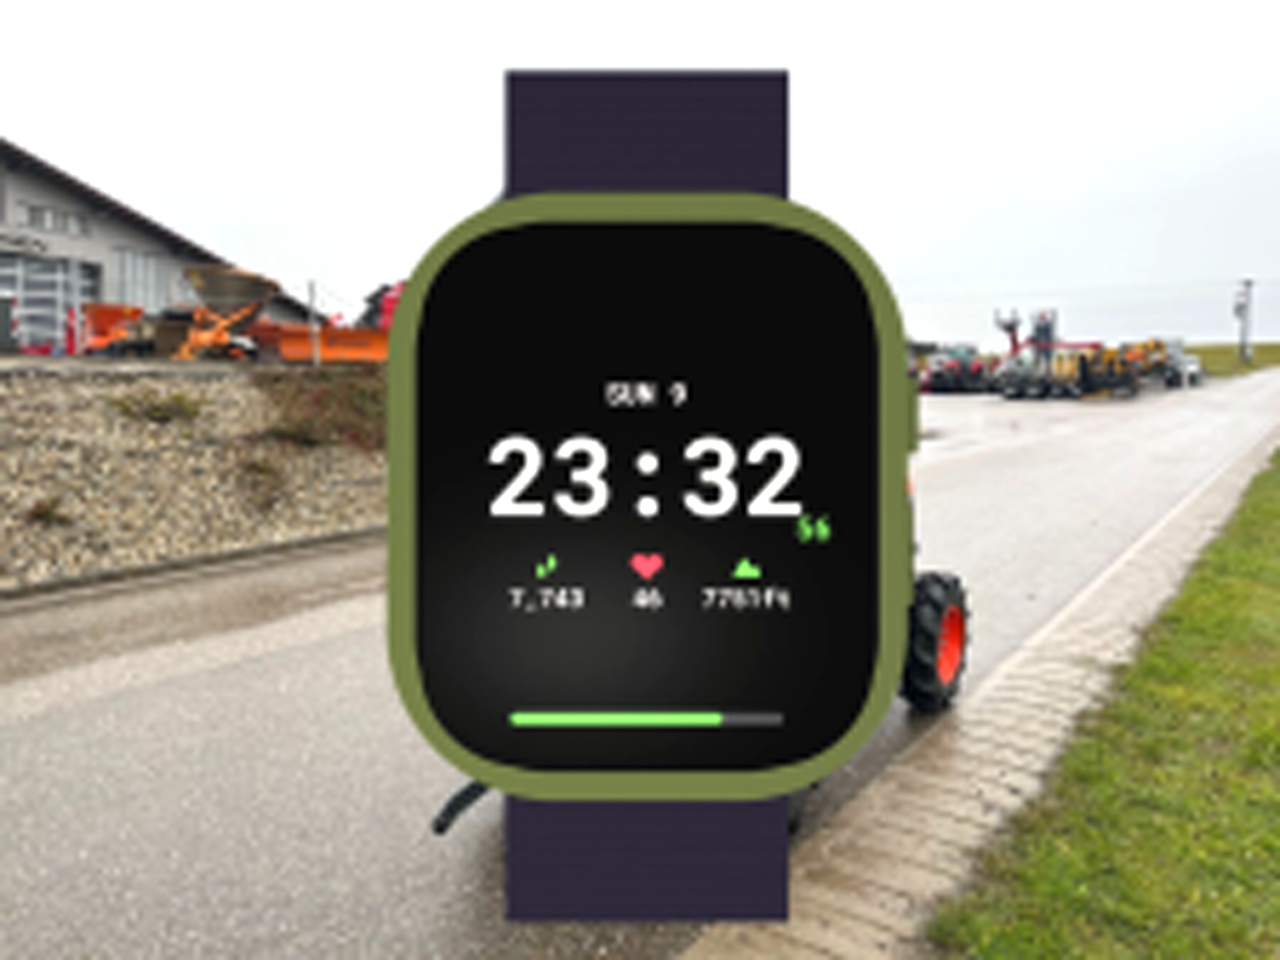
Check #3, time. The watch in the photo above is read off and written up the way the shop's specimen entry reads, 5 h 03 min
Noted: 23 h 32 min
